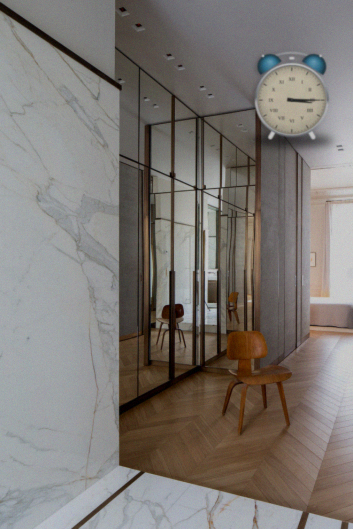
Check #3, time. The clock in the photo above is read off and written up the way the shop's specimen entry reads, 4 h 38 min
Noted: 3 h 15 min
